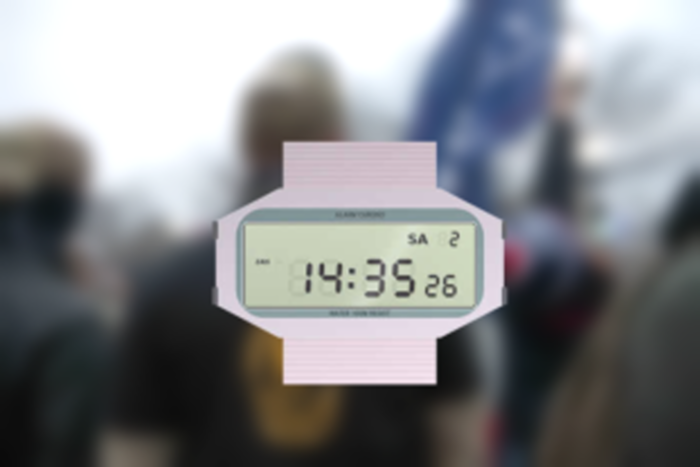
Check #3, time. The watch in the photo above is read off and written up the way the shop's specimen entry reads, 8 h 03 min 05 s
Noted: 14 h 35 min 26 s
